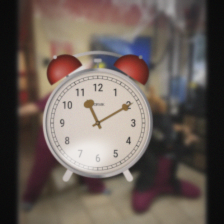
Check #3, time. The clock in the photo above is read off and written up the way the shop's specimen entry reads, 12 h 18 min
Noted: 11 h 10 min
